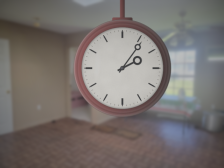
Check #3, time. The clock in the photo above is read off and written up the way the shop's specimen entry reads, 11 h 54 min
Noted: 2 h 06 min
